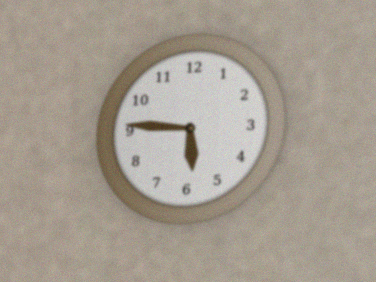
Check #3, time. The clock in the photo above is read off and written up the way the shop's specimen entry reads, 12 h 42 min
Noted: 5 h 46 min
